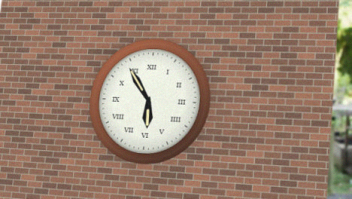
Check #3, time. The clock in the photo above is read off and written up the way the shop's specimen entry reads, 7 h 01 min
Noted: 5 h 54 min
